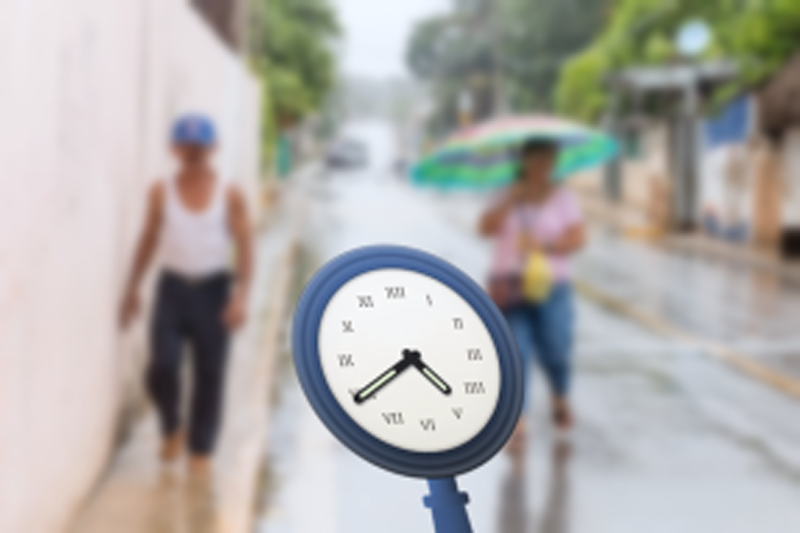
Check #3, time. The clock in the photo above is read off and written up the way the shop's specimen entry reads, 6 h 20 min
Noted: 4 h 40 min
